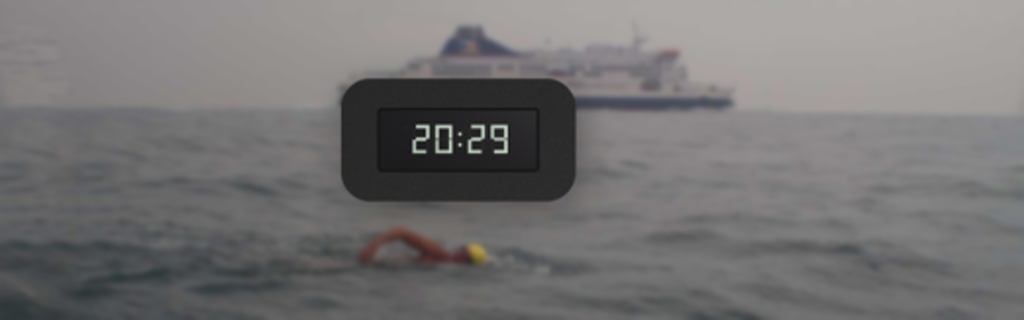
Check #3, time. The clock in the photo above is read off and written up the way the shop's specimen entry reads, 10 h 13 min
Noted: 20 h 29 min
